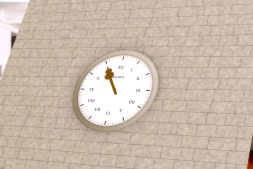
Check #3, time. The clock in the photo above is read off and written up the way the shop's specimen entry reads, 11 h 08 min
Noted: 10 h 55 min
